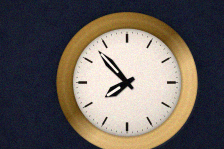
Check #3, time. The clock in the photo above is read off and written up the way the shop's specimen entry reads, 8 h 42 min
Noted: 7 h 53 min
